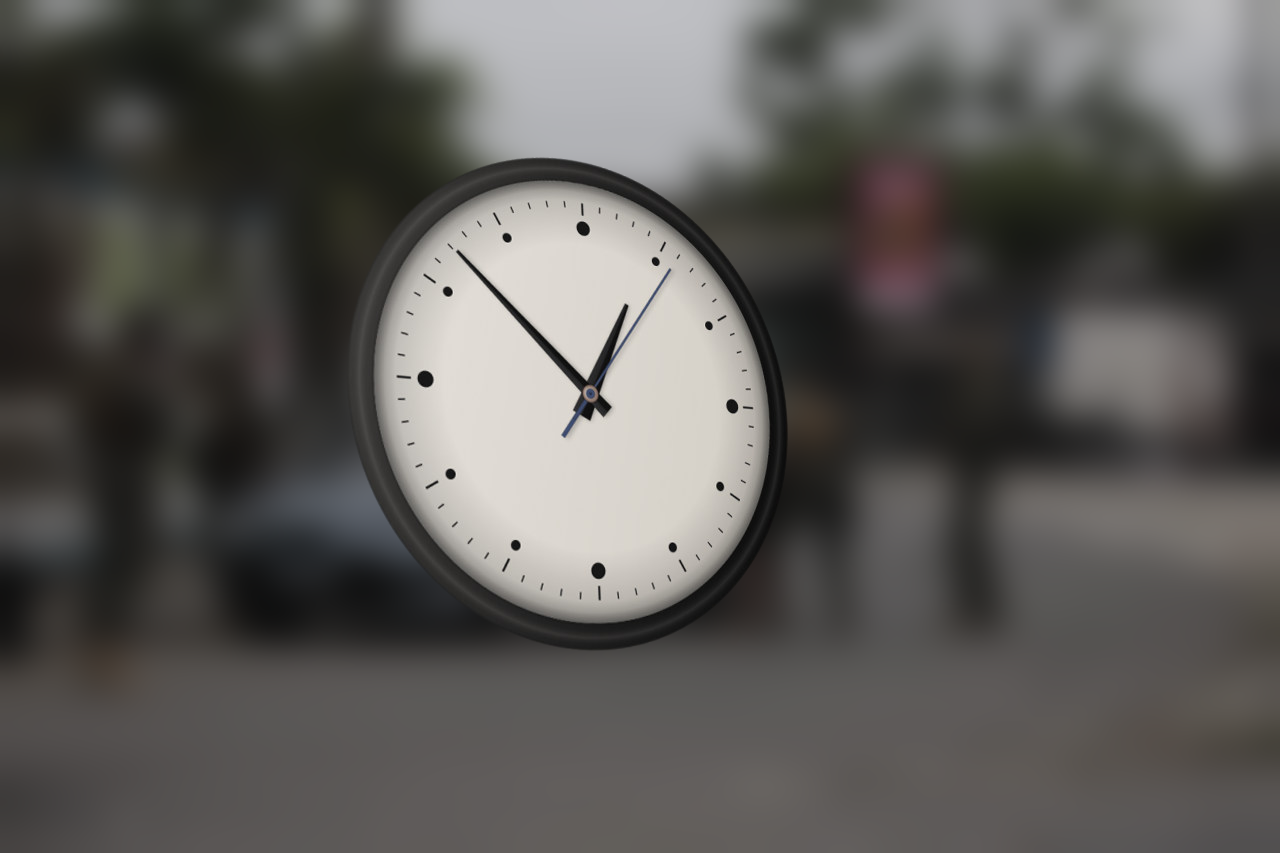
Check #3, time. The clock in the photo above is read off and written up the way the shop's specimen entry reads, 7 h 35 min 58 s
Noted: 12 h 52 min 06 s
